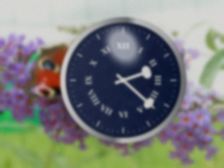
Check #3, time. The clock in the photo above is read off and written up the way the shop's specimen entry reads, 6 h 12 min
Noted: 2 h 22 min
